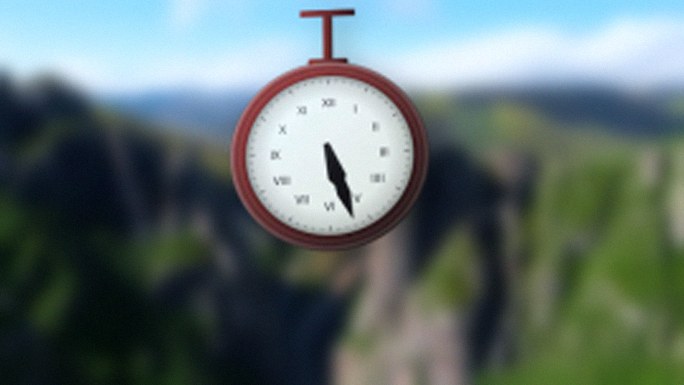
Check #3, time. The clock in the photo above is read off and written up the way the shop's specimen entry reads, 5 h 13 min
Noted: 5 h 27 min
